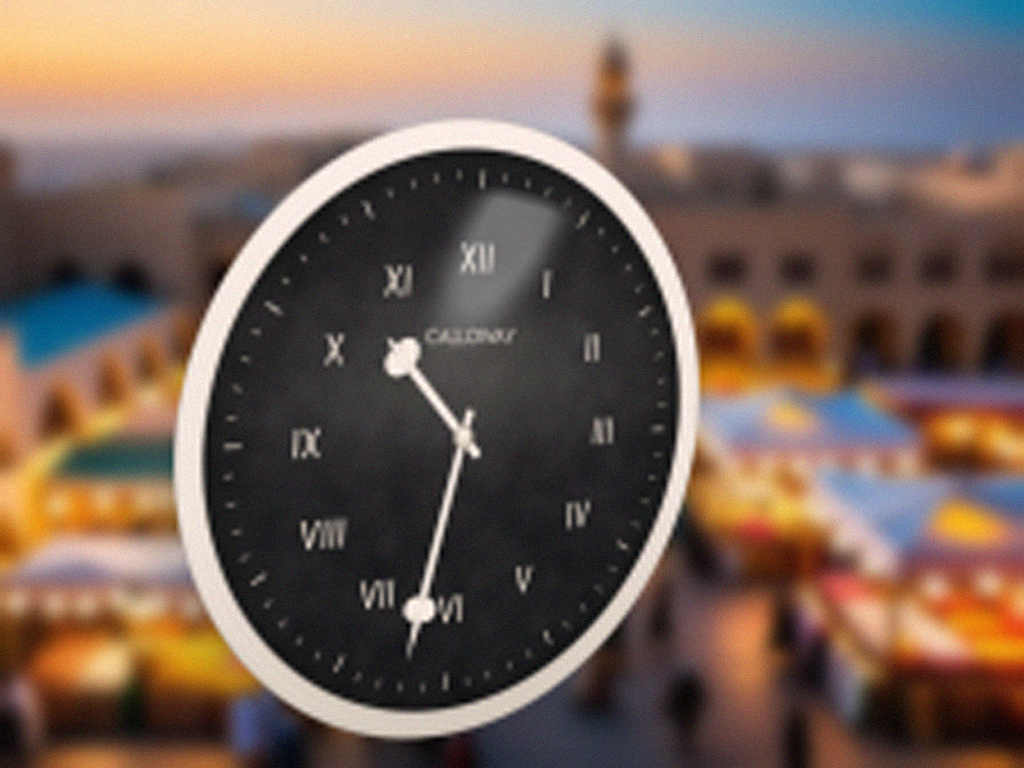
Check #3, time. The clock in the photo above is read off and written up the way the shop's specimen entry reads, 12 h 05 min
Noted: 10 h 32 min
